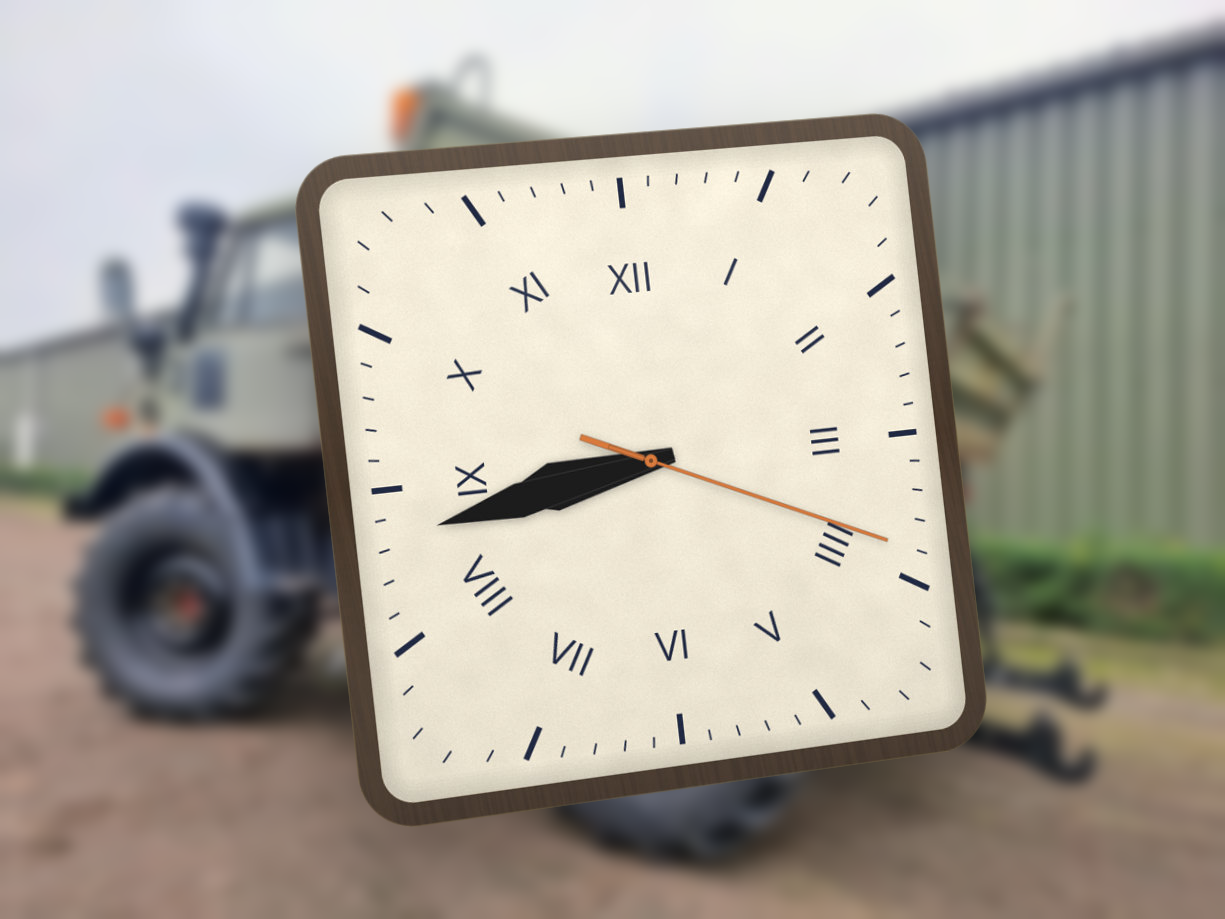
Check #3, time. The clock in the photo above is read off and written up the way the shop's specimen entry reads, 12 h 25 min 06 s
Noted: 8 h 43 min 19 s
